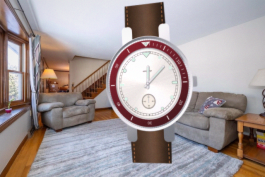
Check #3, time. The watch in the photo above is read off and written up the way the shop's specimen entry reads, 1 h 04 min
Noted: 12 h 08 min
